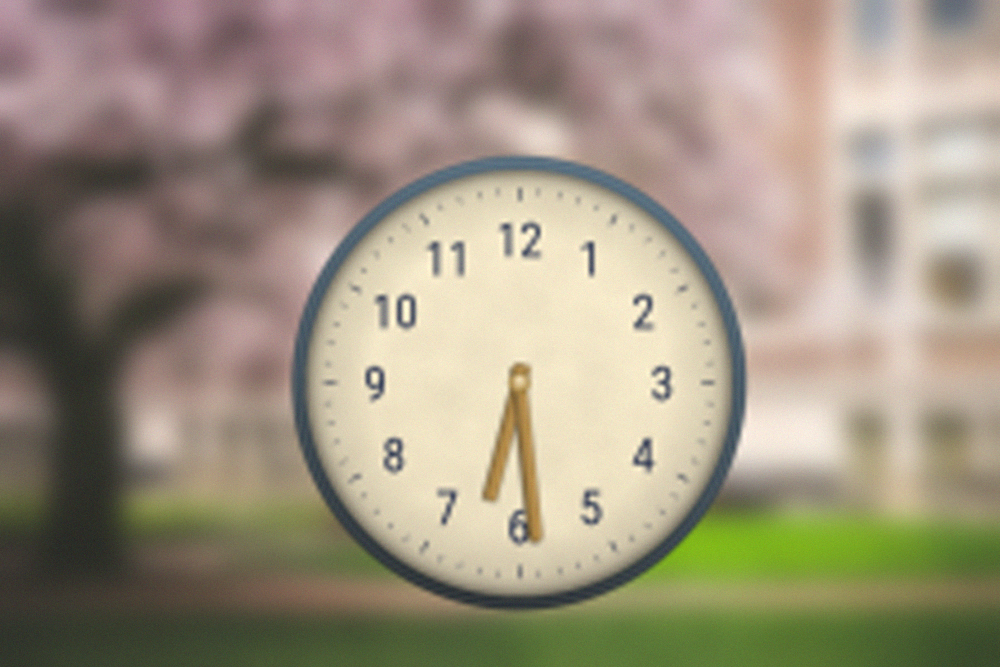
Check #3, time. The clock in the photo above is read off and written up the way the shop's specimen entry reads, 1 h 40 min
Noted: 6 h 29 min
